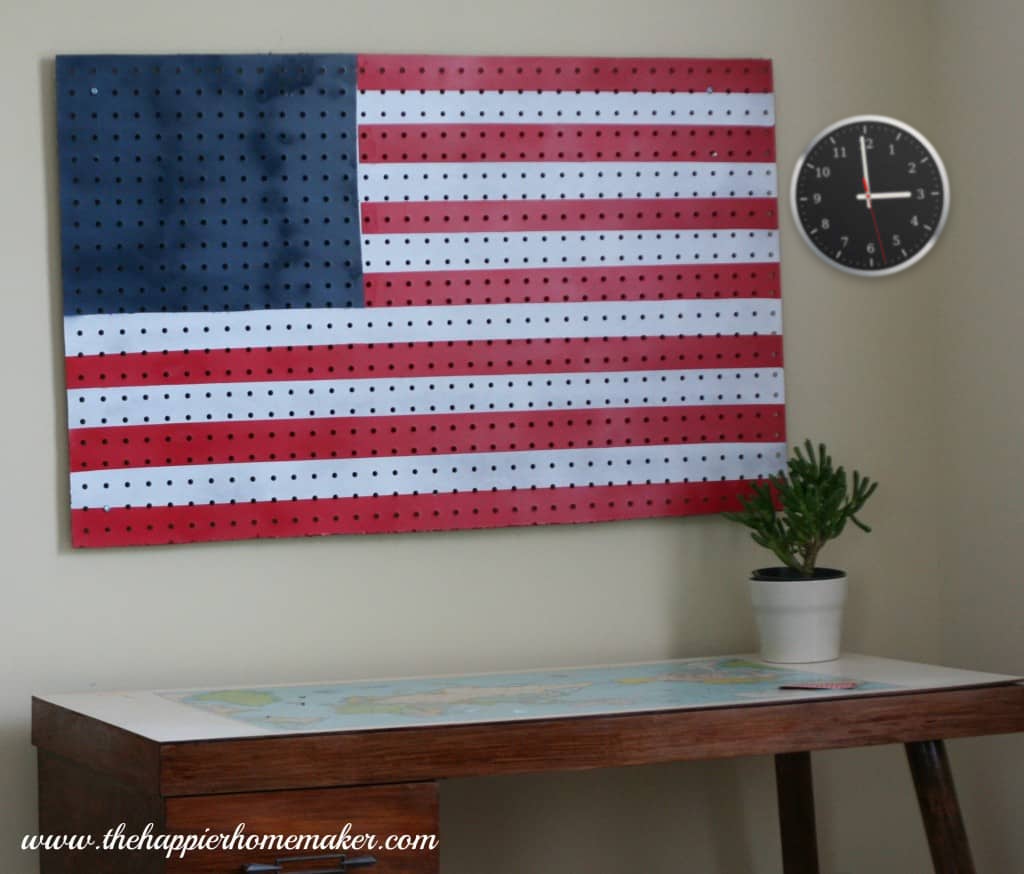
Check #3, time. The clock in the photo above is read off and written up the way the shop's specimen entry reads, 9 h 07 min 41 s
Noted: 2 h 59 min 28 s
